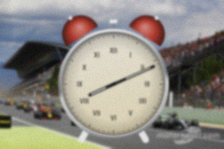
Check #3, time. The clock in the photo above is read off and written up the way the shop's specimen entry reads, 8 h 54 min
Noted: 8 h 11 min
